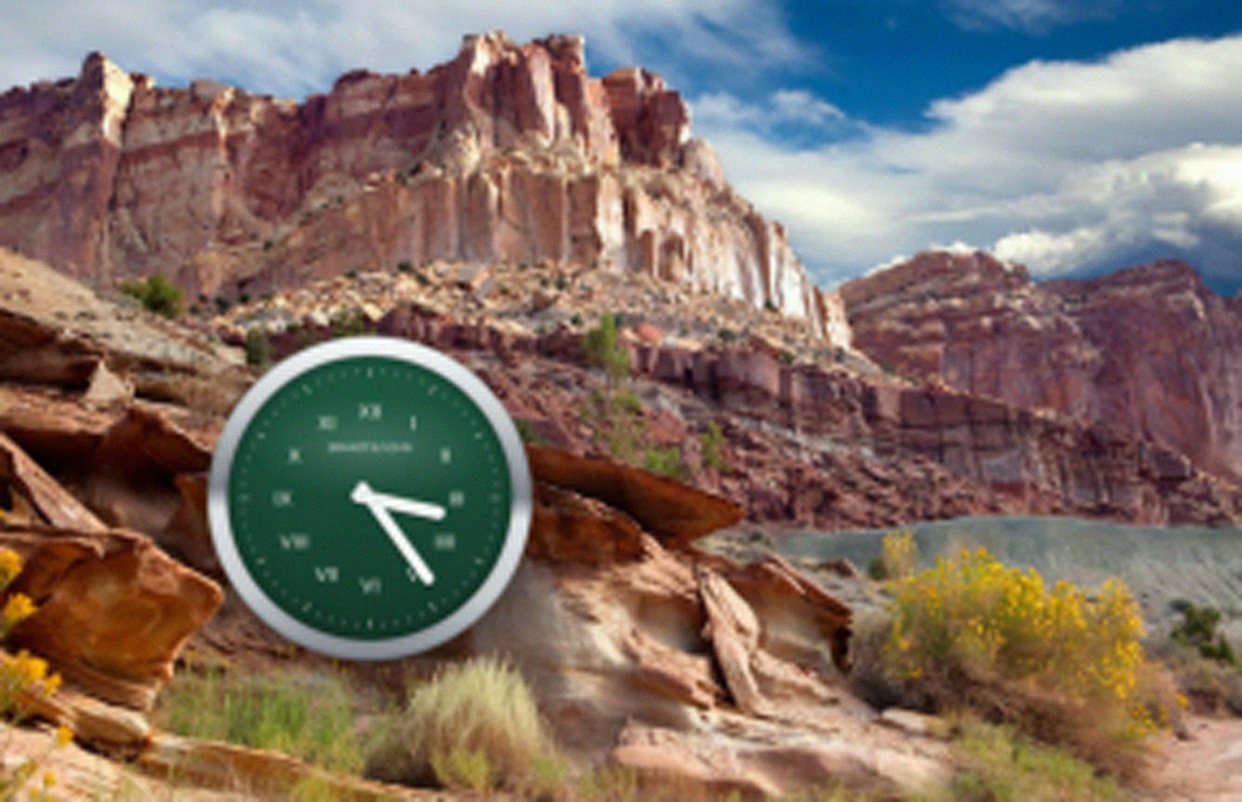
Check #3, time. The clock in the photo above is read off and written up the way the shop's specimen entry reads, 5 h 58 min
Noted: 3 h 24 min
